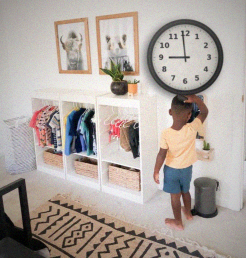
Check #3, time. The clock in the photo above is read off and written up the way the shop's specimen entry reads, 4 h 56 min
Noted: 8 h 59 min
